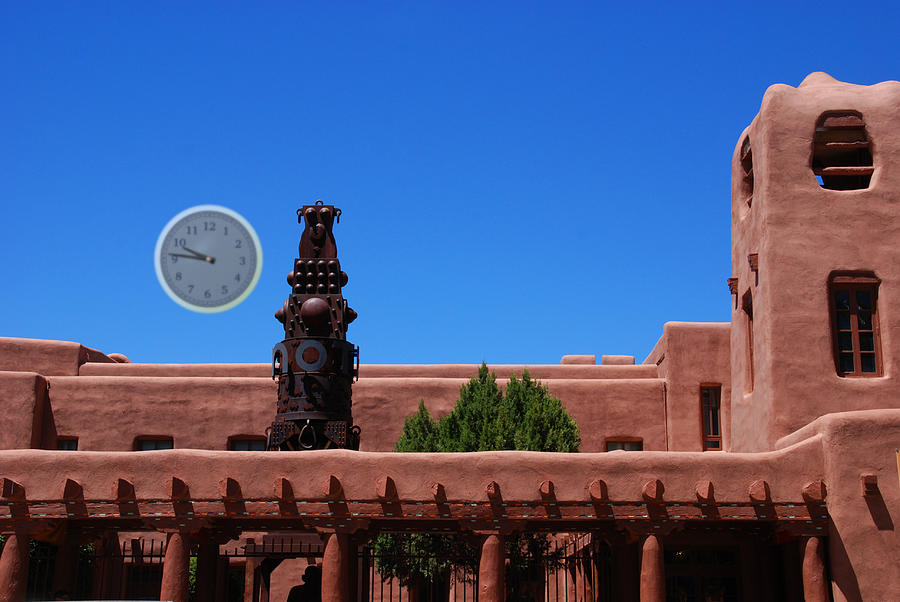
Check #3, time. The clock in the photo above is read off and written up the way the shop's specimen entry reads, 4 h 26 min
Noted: 9 h 46 min
